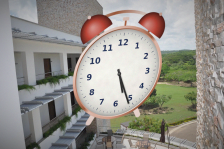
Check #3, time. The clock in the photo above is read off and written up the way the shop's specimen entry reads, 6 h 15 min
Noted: 5 h 26 min
